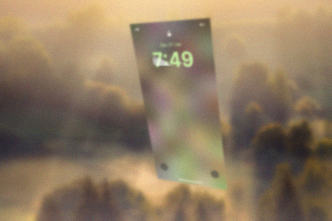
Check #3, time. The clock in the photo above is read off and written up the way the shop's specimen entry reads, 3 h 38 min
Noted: 7 h 49 min
